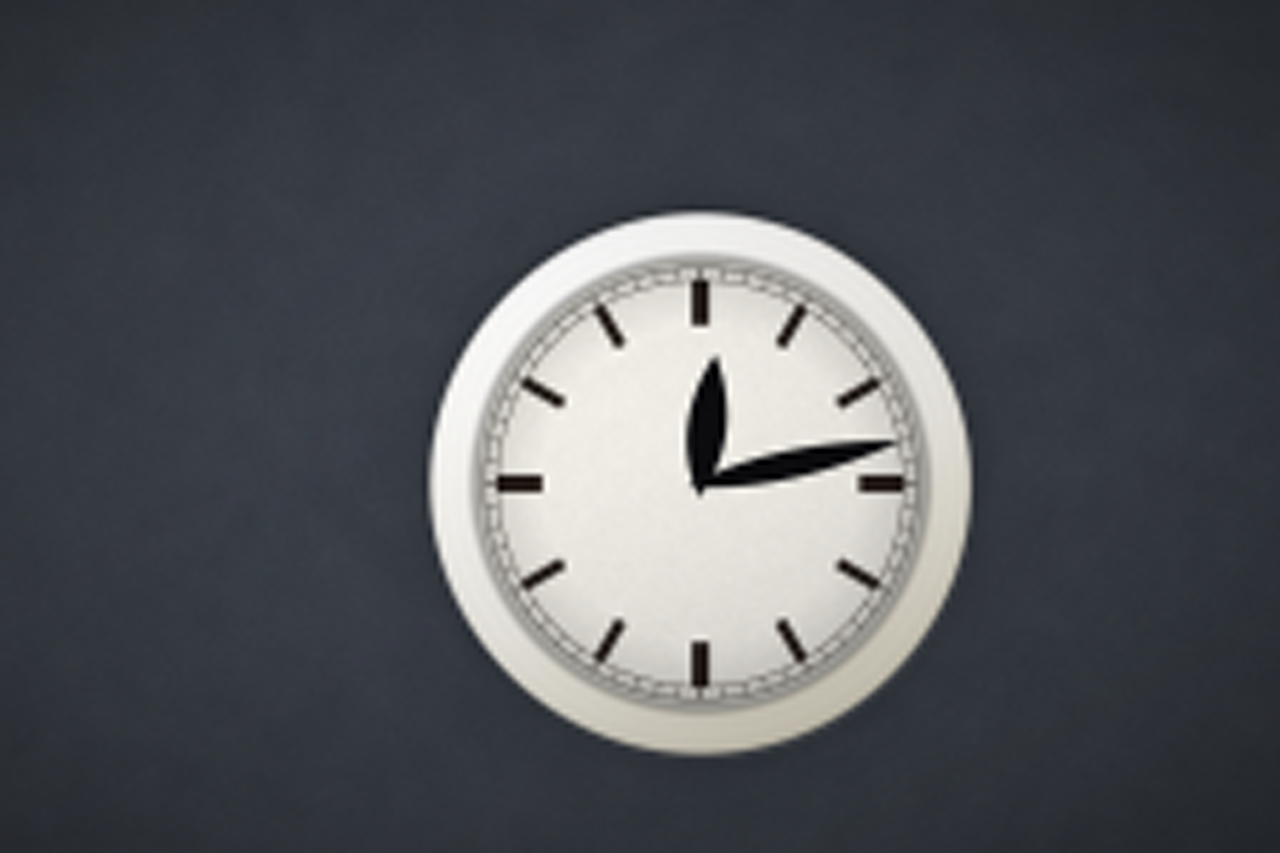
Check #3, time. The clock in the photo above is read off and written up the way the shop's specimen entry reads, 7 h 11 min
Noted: 12 h 13 min
